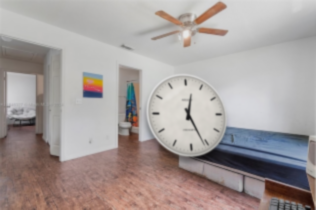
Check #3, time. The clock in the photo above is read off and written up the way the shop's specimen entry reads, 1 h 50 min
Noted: 12 h 26 min
